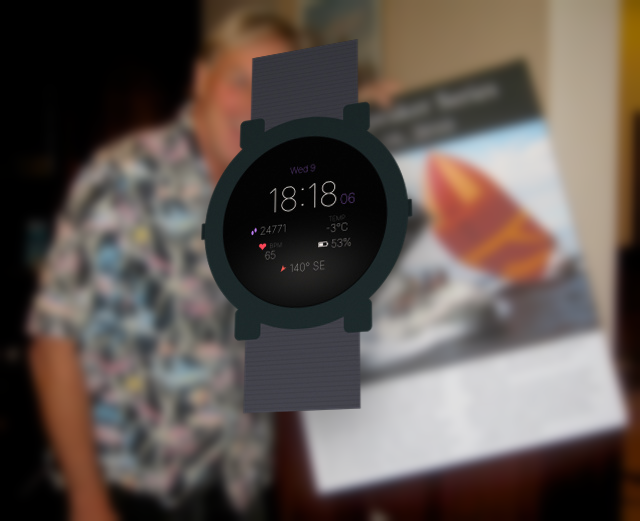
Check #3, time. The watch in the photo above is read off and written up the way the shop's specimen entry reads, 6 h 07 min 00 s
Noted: 18 h 18 min 06 s
